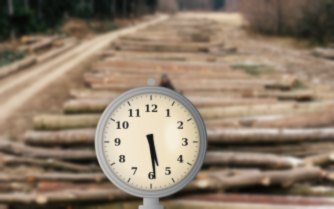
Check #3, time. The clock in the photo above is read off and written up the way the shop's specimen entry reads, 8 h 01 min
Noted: 5 h 29 min
